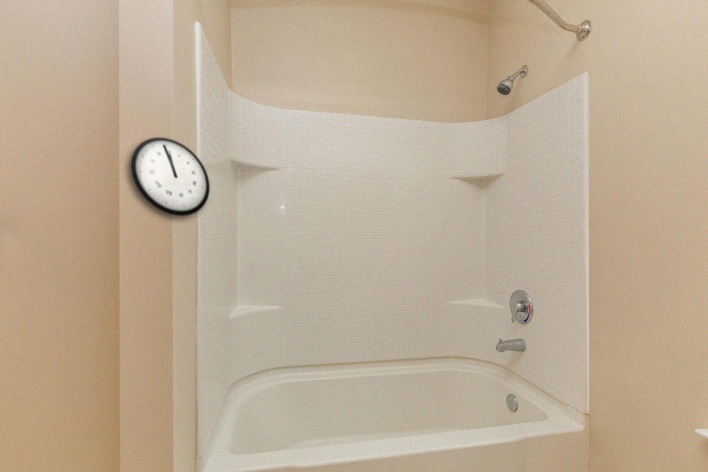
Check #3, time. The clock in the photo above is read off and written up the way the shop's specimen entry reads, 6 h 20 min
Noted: 11 h 59 min
